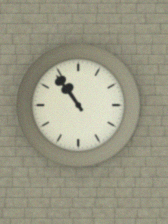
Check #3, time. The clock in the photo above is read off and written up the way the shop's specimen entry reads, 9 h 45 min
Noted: 10 h 54 min
